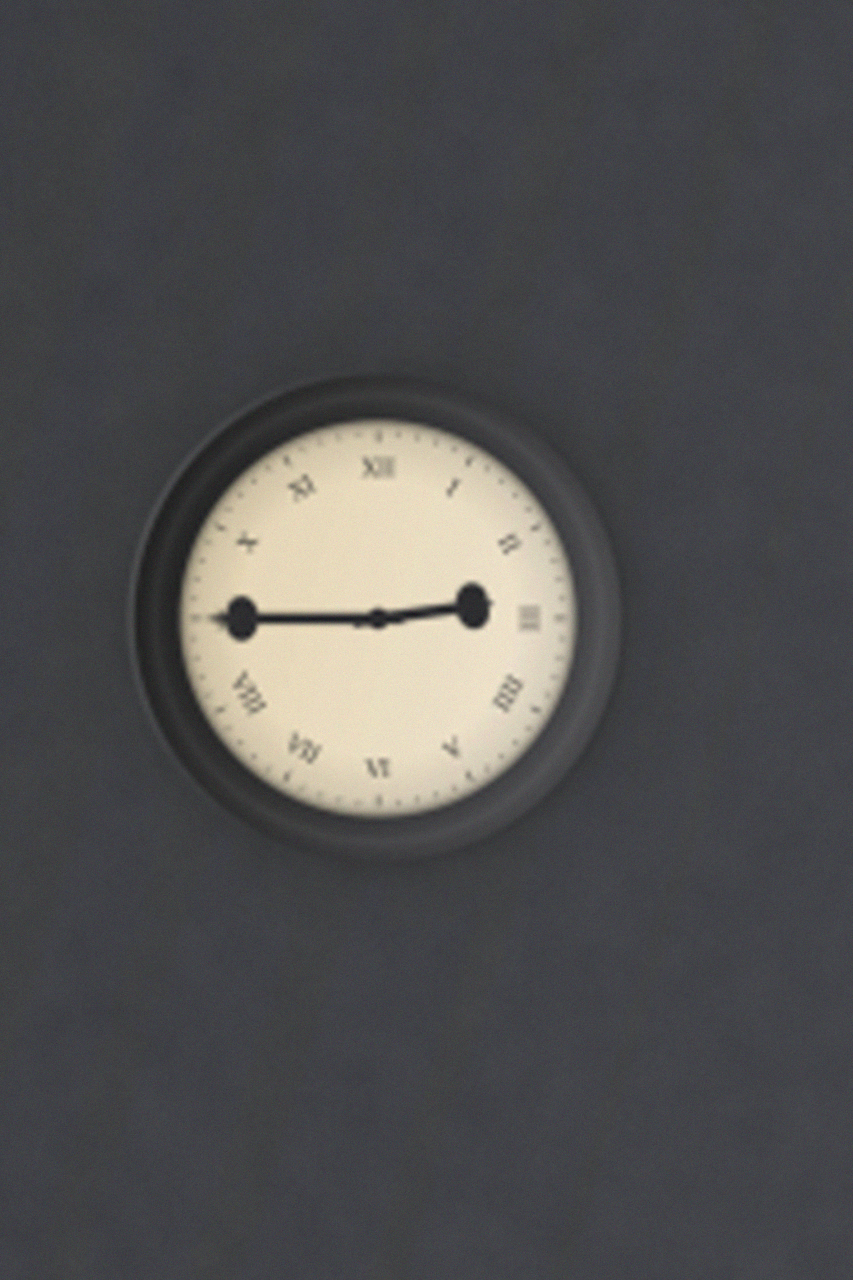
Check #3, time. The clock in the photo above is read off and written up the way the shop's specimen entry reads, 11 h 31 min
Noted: 2 h 45 min
